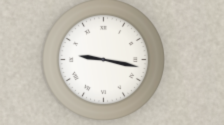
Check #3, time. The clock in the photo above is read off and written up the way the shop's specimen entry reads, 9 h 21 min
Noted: 9 h 17 min
